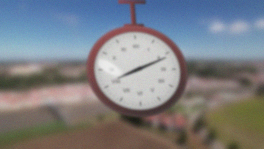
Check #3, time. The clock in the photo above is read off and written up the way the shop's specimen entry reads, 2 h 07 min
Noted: 8 h 11 min
